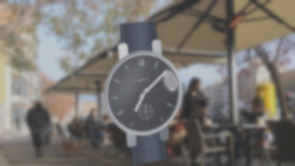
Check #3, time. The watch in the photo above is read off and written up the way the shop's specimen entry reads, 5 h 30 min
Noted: 7 h 09 min
